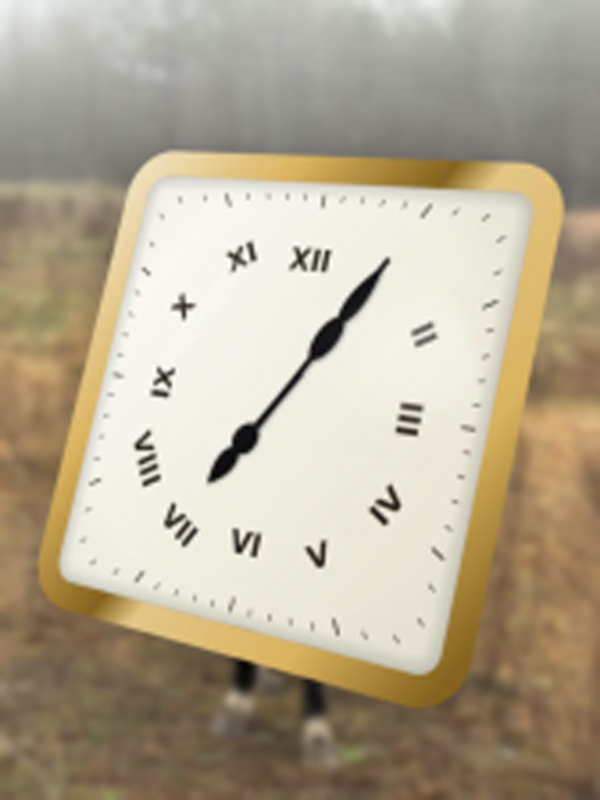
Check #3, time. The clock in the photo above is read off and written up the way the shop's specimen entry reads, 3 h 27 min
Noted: 7 h 05 min
